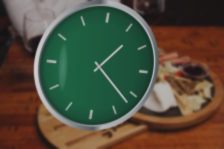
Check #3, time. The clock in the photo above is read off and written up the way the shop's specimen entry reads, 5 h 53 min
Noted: 1 h 22 min
